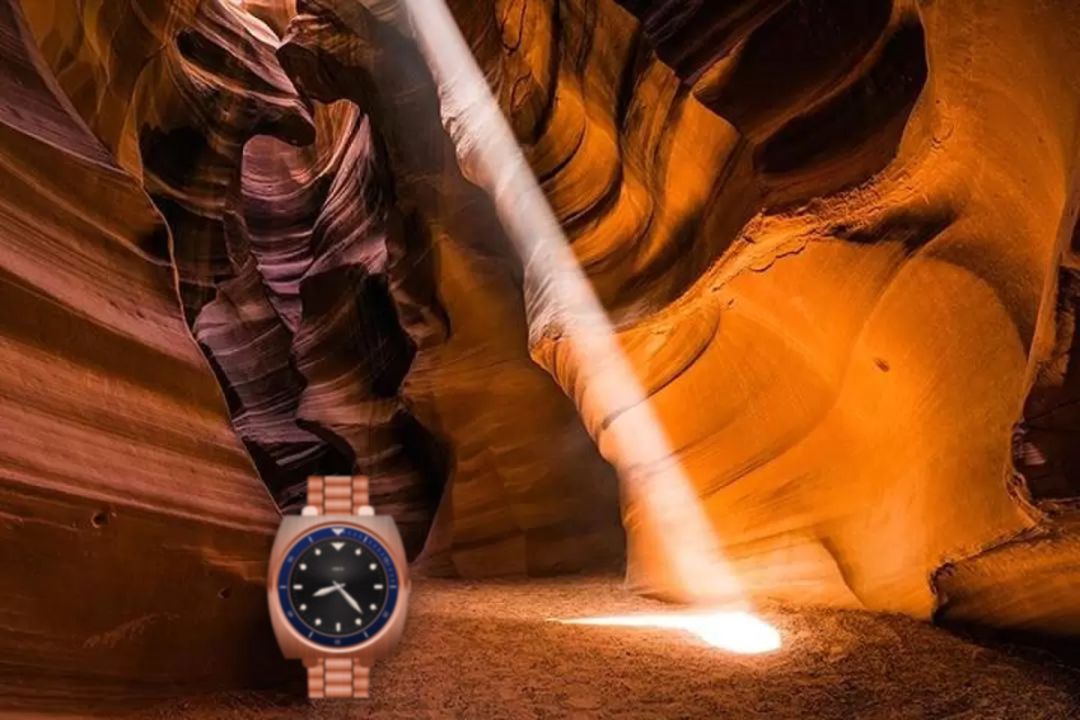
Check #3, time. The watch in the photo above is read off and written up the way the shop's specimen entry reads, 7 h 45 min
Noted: 8 h 23 min
